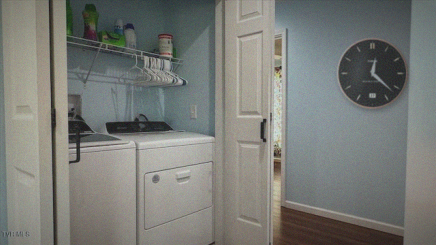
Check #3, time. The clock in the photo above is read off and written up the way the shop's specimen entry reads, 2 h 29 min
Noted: 12 h 22 min
